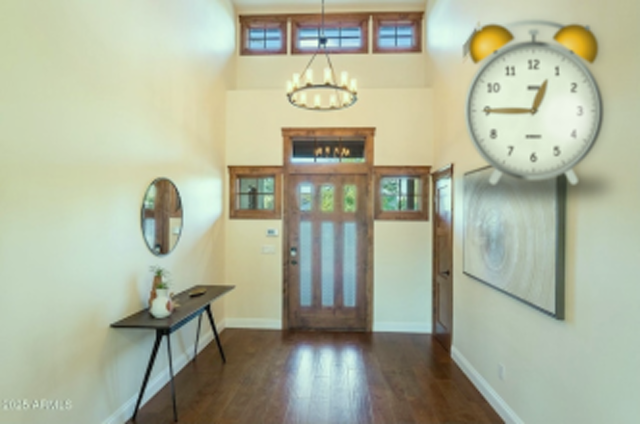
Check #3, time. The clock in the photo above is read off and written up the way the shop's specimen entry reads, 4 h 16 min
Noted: 12 h 45 min
